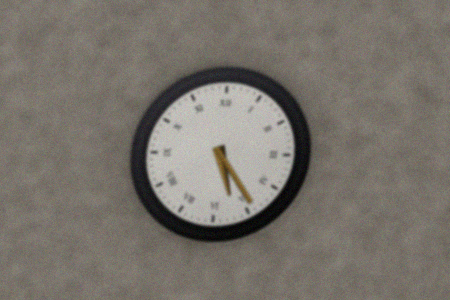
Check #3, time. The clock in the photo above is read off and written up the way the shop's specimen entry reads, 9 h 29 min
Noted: 5 h 24 min
